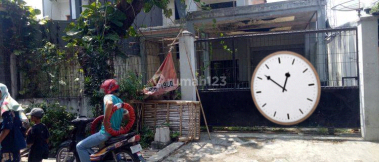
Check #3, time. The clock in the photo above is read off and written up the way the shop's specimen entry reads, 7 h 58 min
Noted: 12 h 52 min
